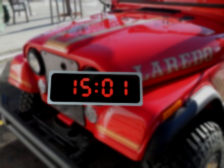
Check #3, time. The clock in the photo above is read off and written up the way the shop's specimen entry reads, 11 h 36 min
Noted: 15 h 01 min
